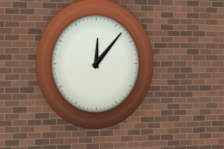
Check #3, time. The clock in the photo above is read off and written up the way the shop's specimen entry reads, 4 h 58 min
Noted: 12 h 07 min
